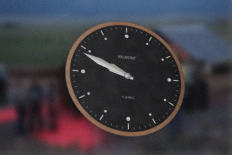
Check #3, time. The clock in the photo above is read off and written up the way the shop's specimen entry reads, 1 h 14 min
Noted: 9 h 49 min
